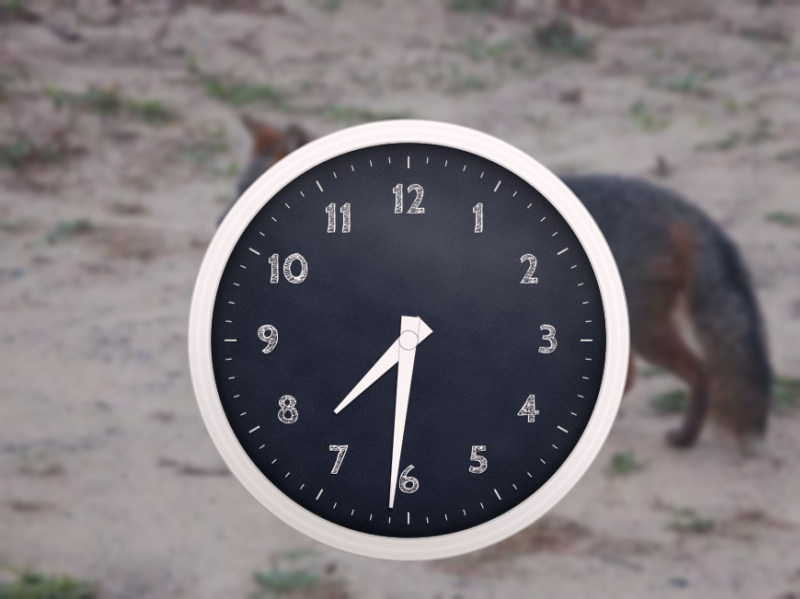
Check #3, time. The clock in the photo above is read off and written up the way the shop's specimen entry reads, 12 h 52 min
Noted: 7 h 31 min
